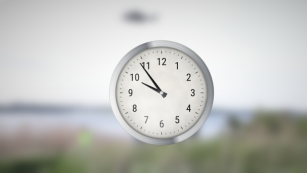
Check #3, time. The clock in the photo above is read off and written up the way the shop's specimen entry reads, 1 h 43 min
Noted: 9 h 54 min
